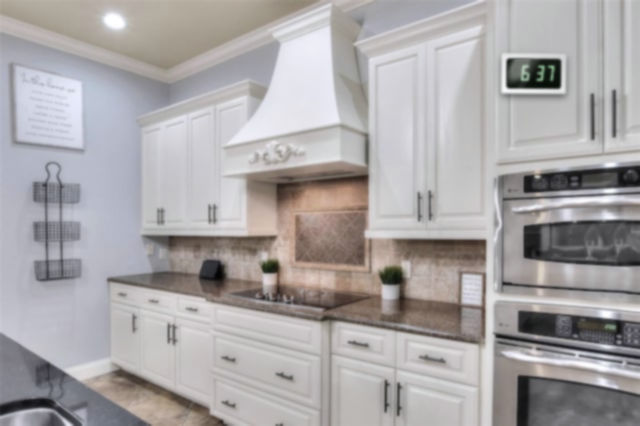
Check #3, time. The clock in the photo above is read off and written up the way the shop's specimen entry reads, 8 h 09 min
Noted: 6 h 37 min
